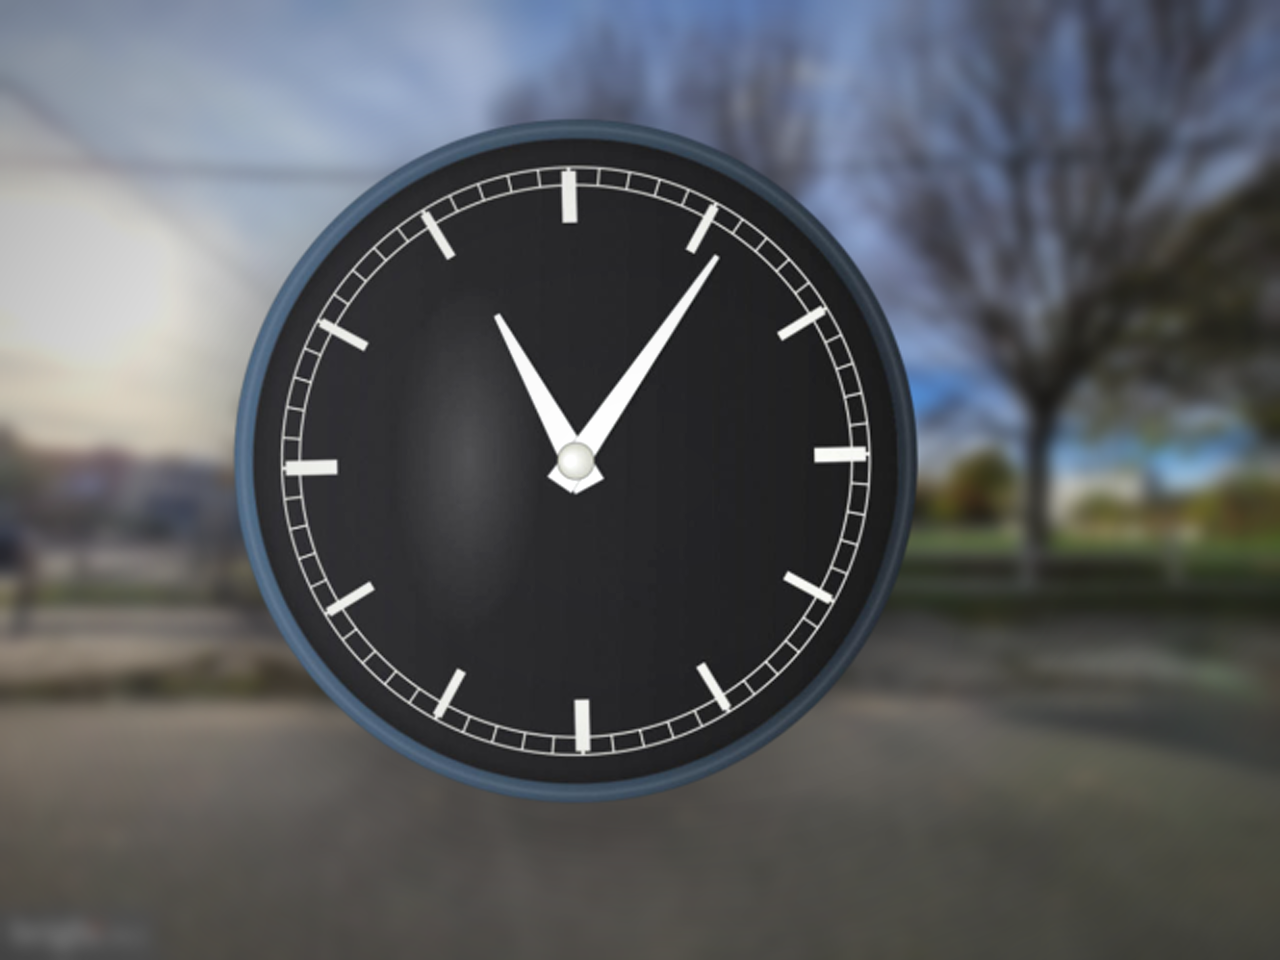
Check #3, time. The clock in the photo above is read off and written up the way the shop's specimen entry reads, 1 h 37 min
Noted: 11 h 06 min
